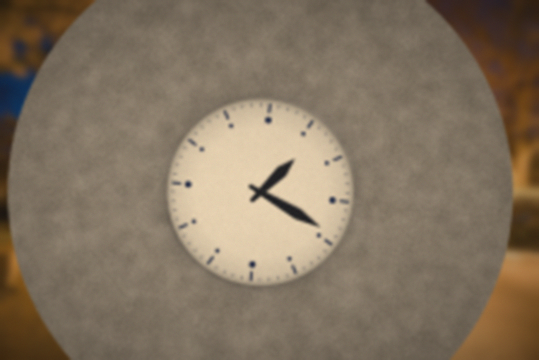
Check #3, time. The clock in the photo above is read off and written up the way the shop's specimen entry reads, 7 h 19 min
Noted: 1 h 19 min
